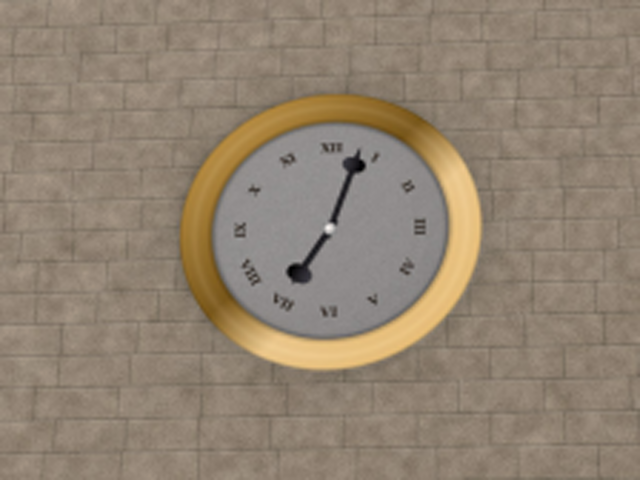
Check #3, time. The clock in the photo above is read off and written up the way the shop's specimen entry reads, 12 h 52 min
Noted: 7 h 03 min
